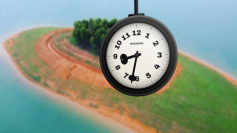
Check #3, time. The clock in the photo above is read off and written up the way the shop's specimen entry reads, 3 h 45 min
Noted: 8 h 32 min
